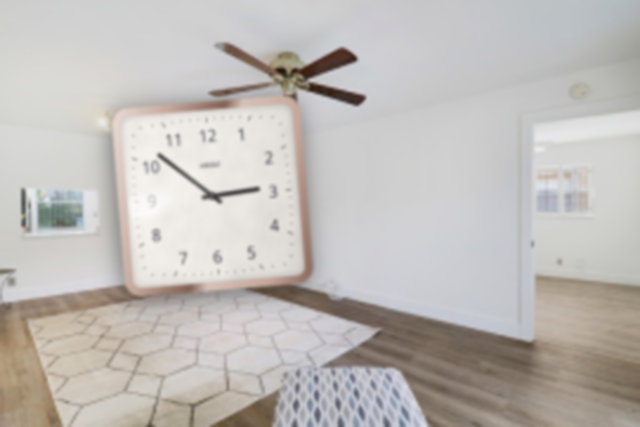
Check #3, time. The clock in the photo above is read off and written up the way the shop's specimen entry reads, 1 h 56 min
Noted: 2 h 52 min
